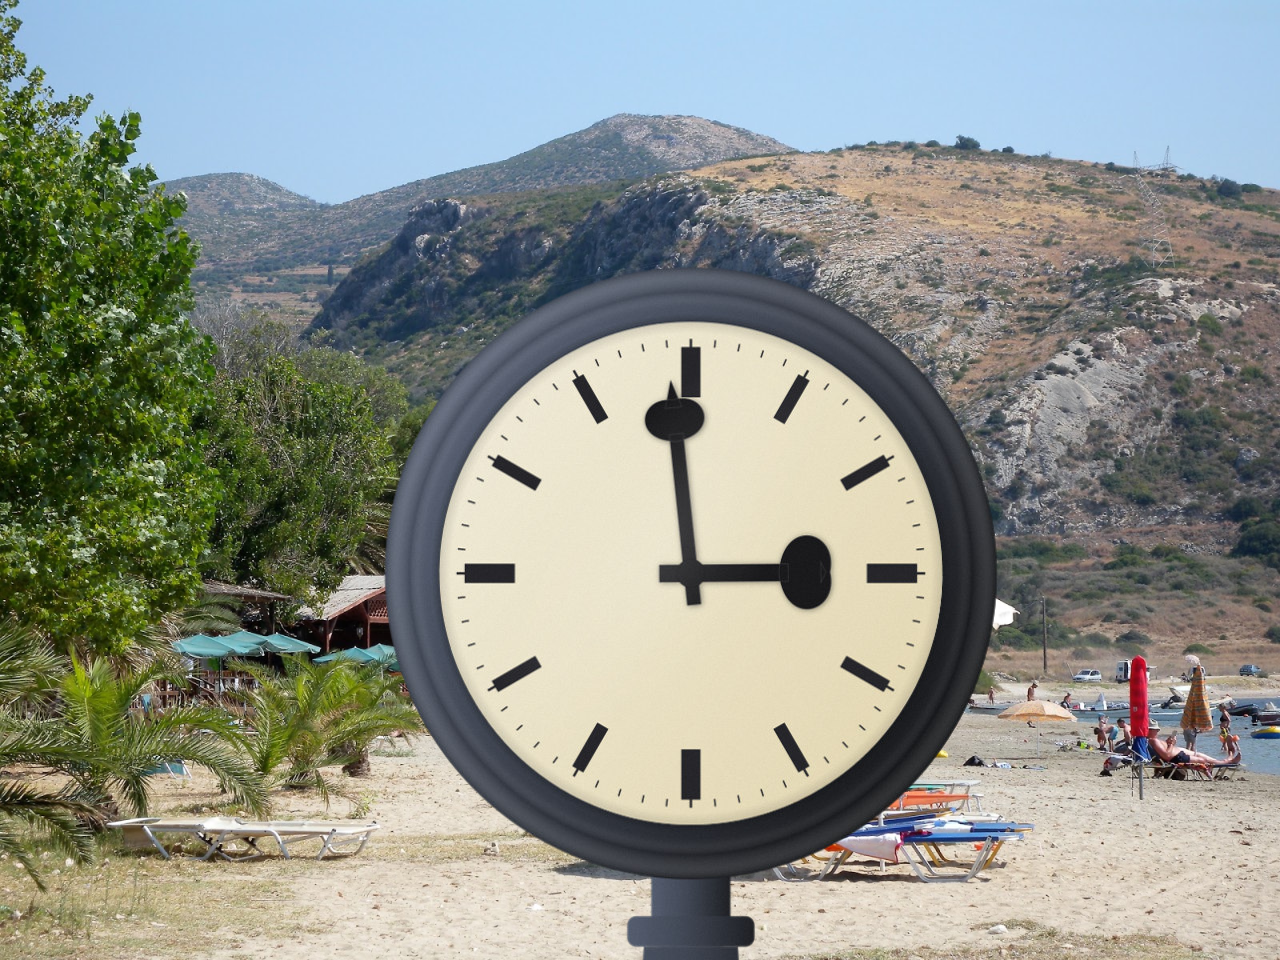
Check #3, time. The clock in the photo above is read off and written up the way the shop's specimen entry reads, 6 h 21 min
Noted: 2 h 59 min
